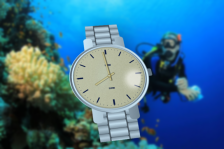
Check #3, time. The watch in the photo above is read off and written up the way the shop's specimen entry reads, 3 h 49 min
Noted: 7 h 59 min
